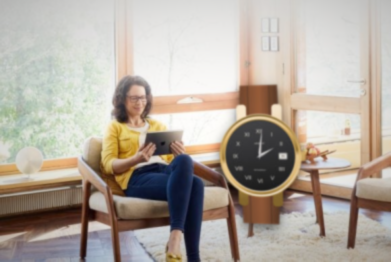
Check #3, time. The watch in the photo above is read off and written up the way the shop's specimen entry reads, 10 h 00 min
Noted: 2 h 01 min
